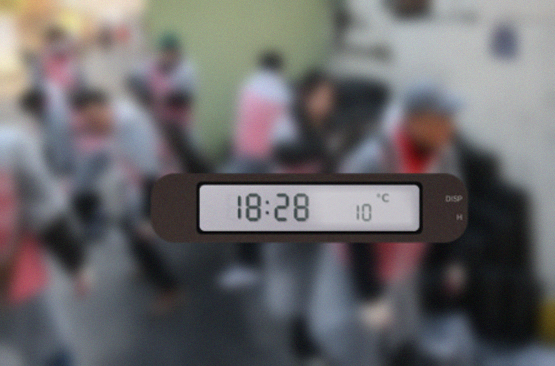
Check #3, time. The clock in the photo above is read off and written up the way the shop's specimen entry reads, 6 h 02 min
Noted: 18 h 28 min
